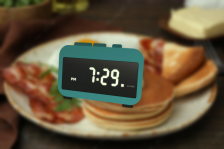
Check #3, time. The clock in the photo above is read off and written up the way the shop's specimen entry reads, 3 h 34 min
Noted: 7 h 29 min
